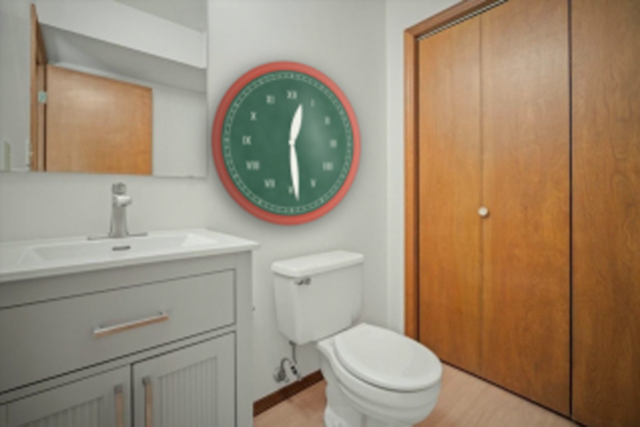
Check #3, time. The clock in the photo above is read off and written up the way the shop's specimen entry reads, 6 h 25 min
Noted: 12 h 29 min
